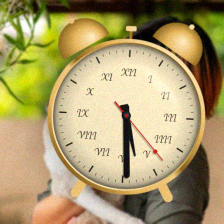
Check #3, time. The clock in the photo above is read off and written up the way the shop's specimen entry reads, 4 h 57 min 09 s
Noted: 5 h 29 min 23 s
